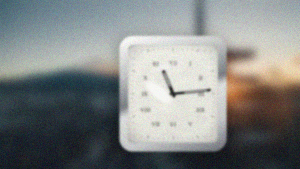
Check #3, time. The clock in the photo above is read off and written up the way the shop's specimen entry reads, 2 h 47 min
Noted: 11 h 14 min
